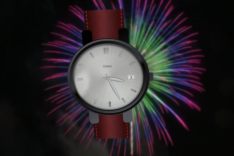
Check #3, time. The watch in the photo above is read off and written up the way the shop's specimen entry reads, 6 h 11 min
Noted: 3 h 26 min
